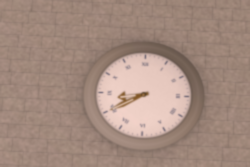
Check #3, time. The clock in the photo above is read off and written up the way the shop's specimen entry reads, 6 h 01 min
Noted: 8 h 40 min
